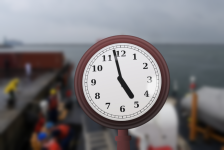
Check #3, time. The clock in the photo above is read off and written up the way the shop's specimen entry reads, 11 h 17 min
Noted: 4 h 58 min
